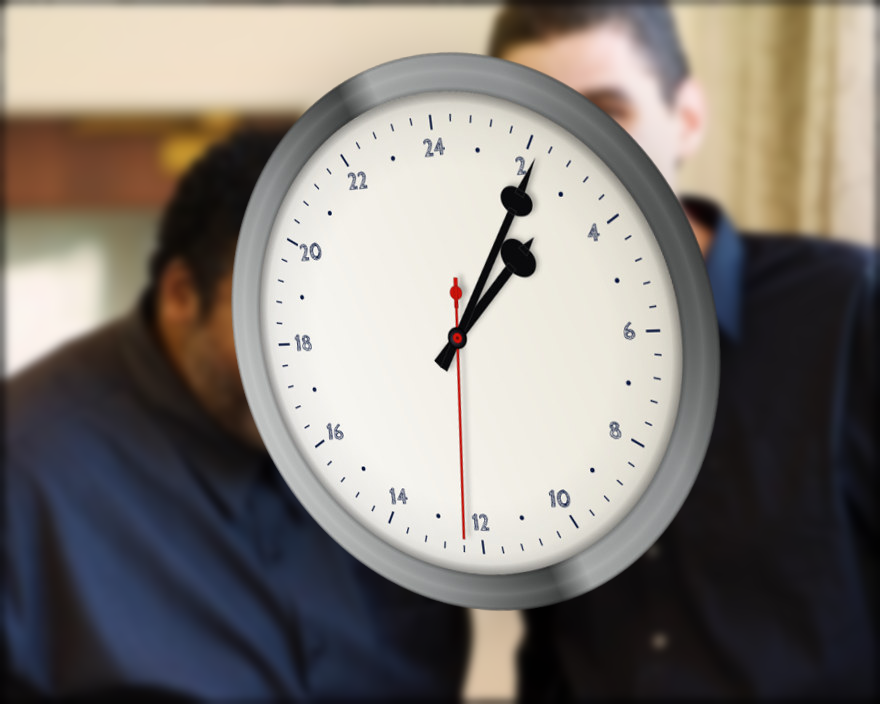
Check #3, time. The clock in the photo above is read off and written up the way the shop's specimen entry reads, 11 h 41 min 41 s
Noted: 3 h 05 min 31 s
